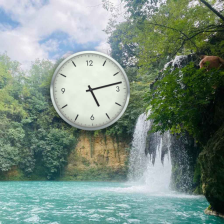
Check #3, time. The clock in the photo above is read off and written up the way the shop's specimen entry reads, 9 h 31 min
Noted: 5 h 13 min
